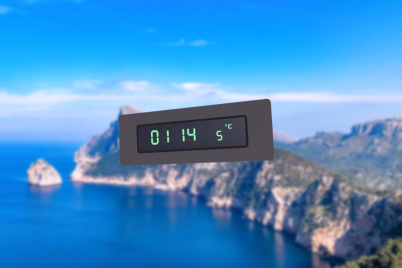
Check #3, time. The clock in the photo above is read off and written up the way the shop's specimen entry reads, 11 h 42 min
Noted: 1 h 14 min
